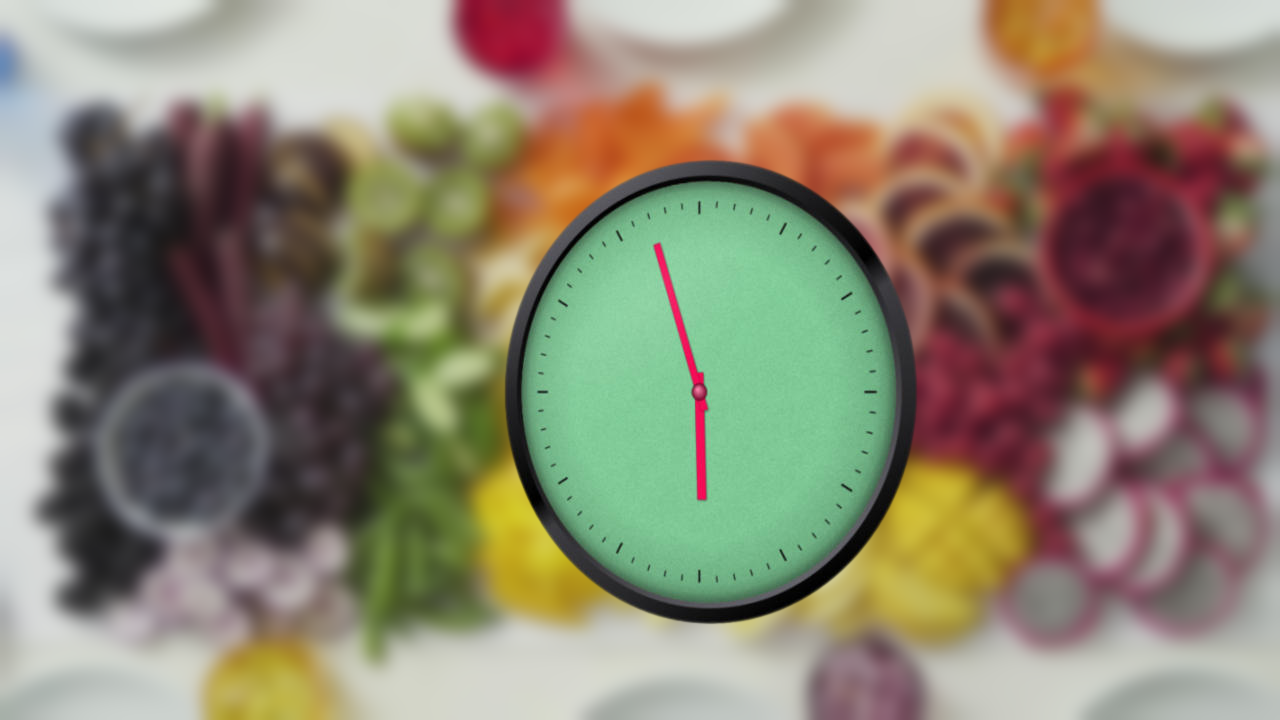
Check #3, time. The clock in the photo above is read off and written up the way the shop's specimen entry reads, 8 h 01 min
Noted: 5 h 57 min
